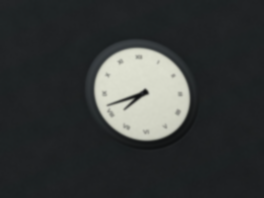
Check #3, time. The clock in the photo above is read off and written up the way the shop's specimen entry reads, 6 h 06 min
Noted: 7 h 42 min
